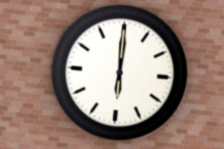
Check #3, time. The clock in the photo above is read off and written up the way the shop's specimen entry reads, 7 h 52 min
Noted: 6 h 00 min
